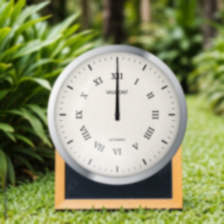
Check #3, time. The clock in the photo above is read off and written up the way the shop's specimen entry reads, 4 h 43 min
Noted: 12 h 00 min
